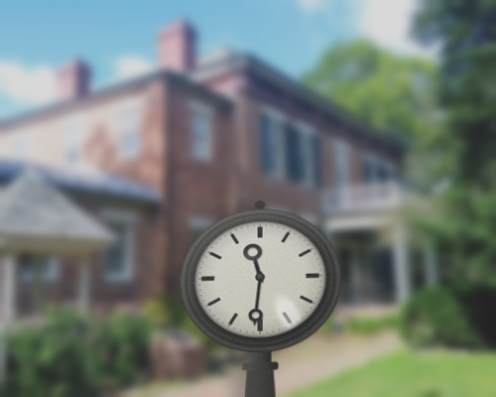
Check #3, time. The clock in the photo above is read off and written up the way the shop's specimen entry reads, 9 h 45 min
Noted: 11 h 31 min
